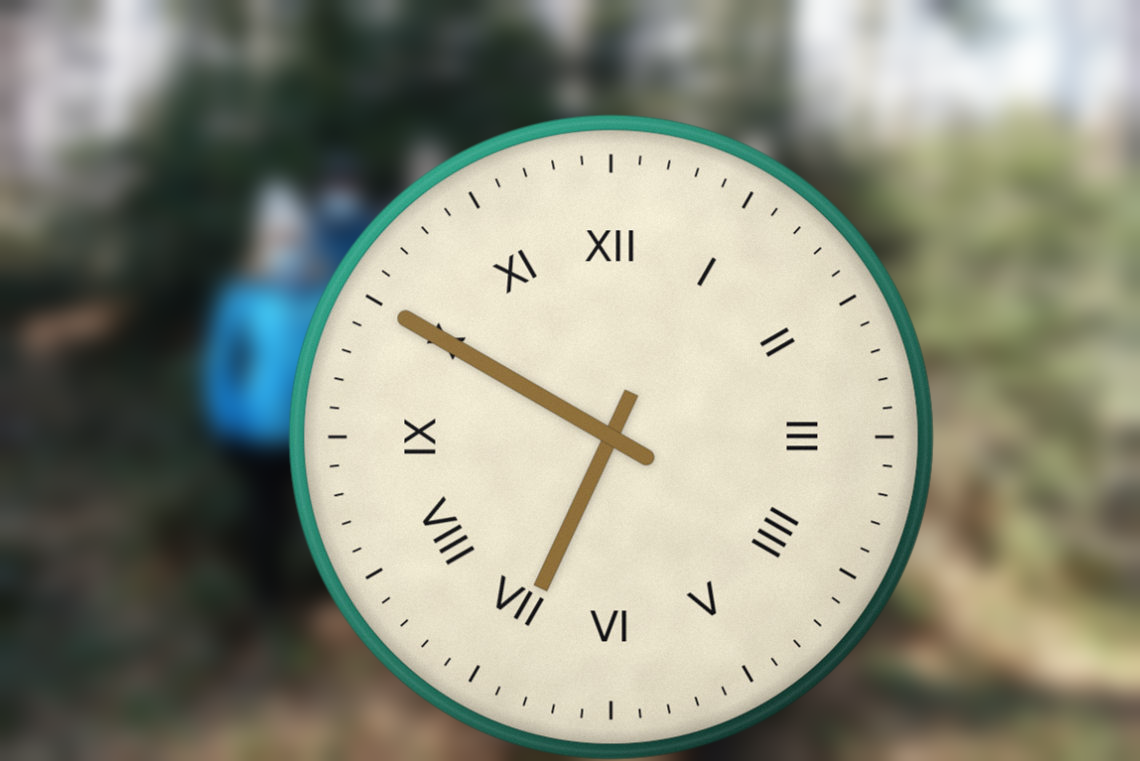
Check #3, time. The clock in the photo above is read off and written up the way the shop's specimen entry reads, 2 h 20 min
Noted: 6 h 50 min
